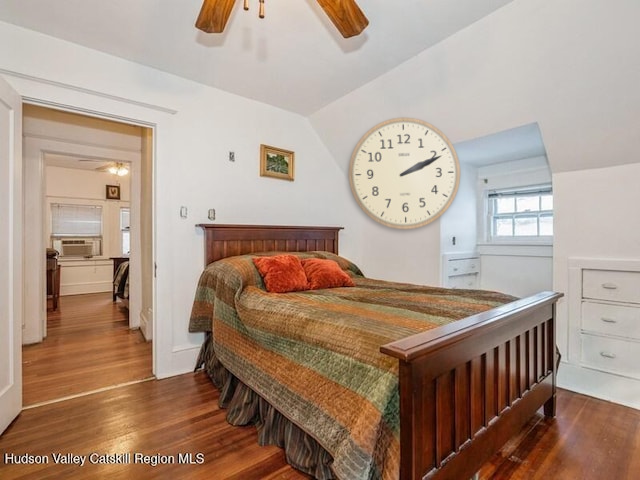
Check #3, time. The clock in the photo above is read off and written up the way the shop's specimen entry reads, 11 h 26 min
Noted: 2 h 11 min
